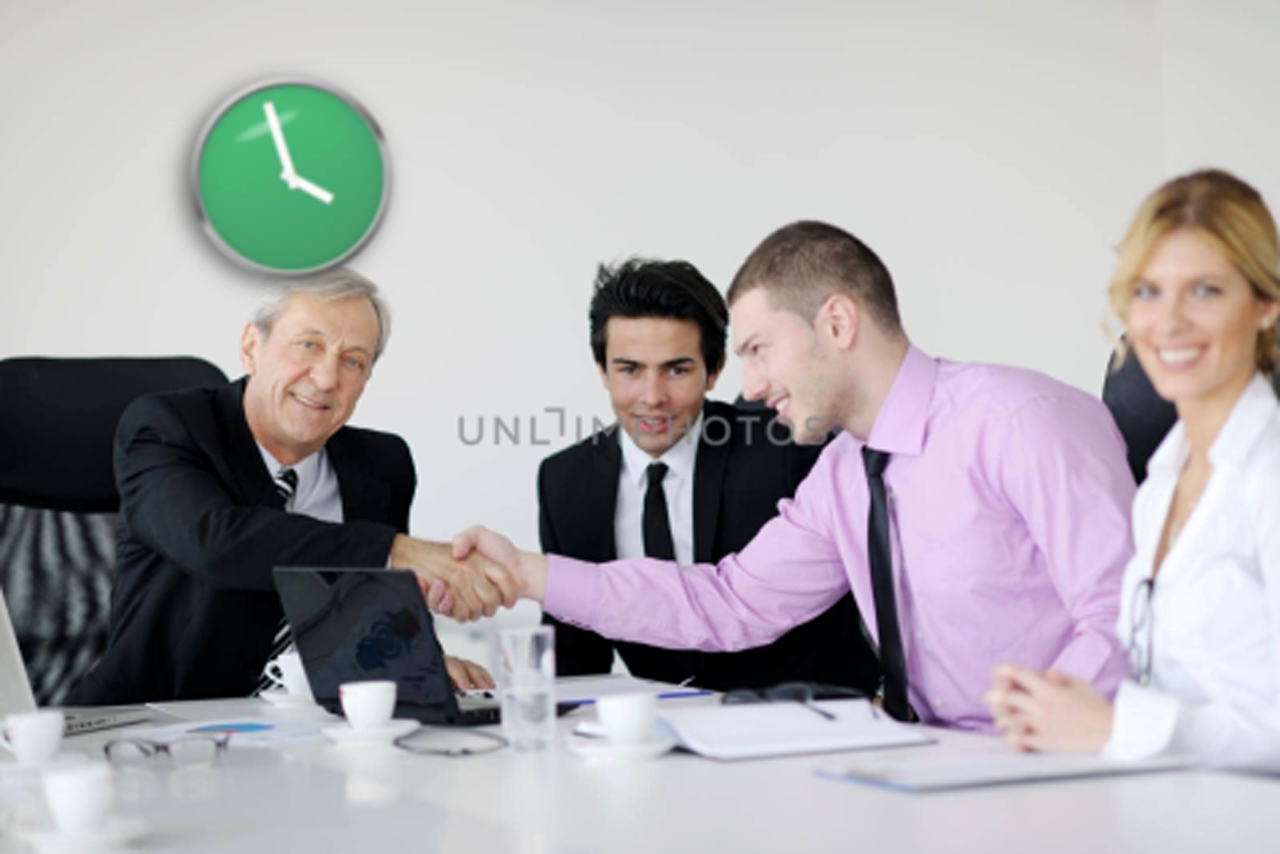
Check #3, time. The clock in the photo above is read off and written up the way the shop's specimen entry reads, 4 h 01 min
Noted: 3 h 57 min
